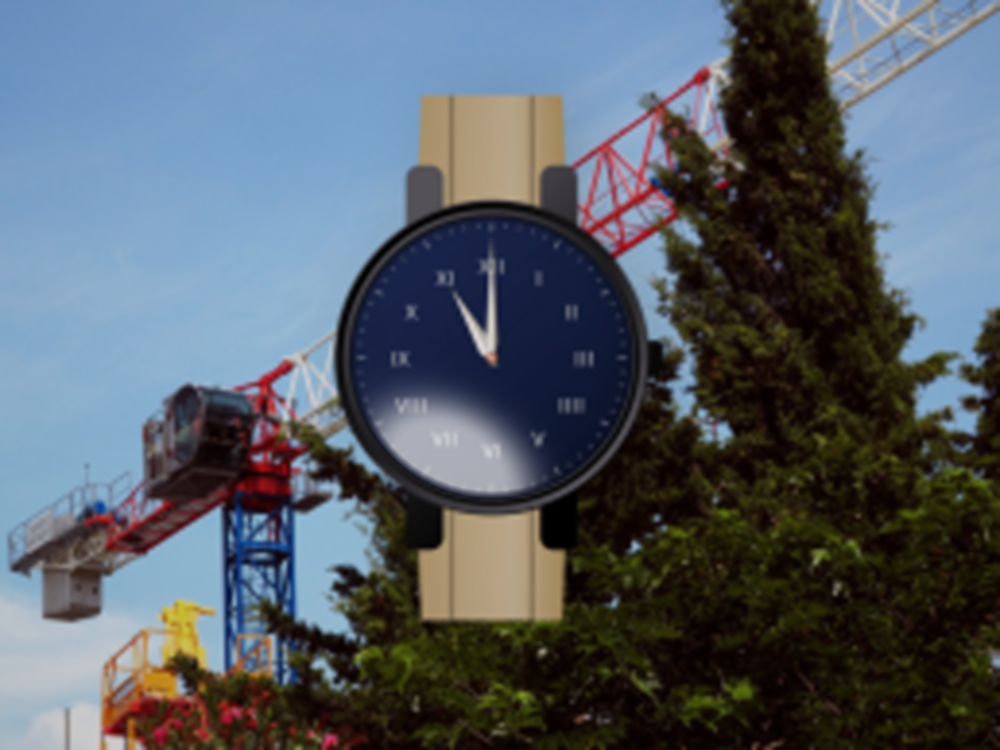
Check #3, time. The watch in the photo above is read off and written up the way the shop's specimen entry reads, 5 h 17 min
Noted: 11 h 00 min
